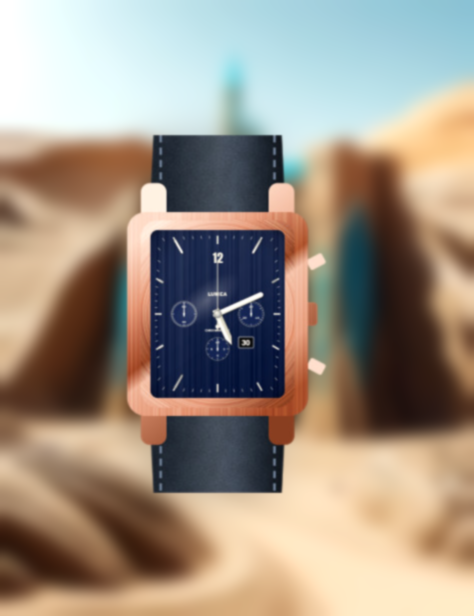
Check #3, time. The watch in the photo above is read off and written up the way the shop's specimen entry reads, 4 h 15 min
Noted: 5 h 11 min
